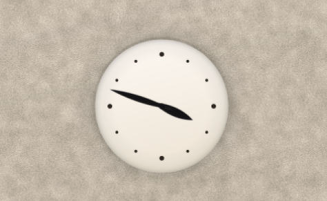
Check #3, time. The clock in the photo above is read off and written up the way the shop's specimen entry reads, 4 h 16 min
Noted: 3 h 48 min
